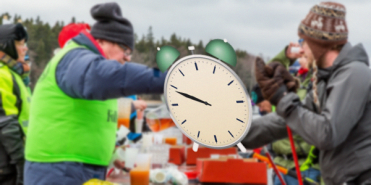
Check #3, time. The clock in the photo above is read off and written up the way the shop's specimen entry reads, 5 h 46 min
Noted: 9 h 49 min
